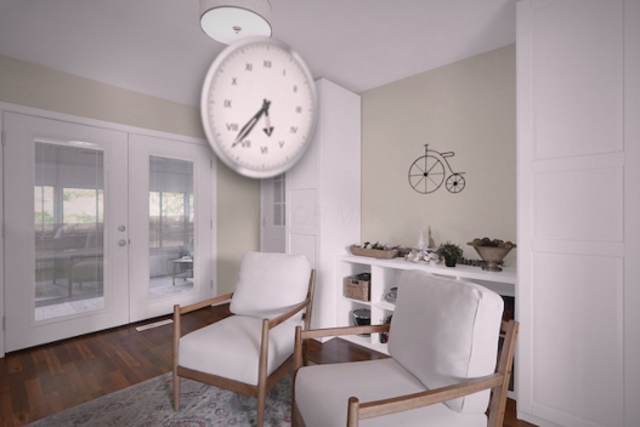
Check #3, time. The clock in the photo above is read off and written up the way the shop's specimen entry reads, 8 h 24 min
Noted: 5 h 37 min
